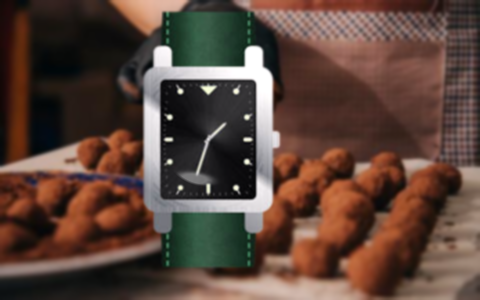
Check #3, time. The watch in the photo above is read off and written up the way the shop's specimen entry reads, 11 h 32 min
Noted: 1 h 33 min
